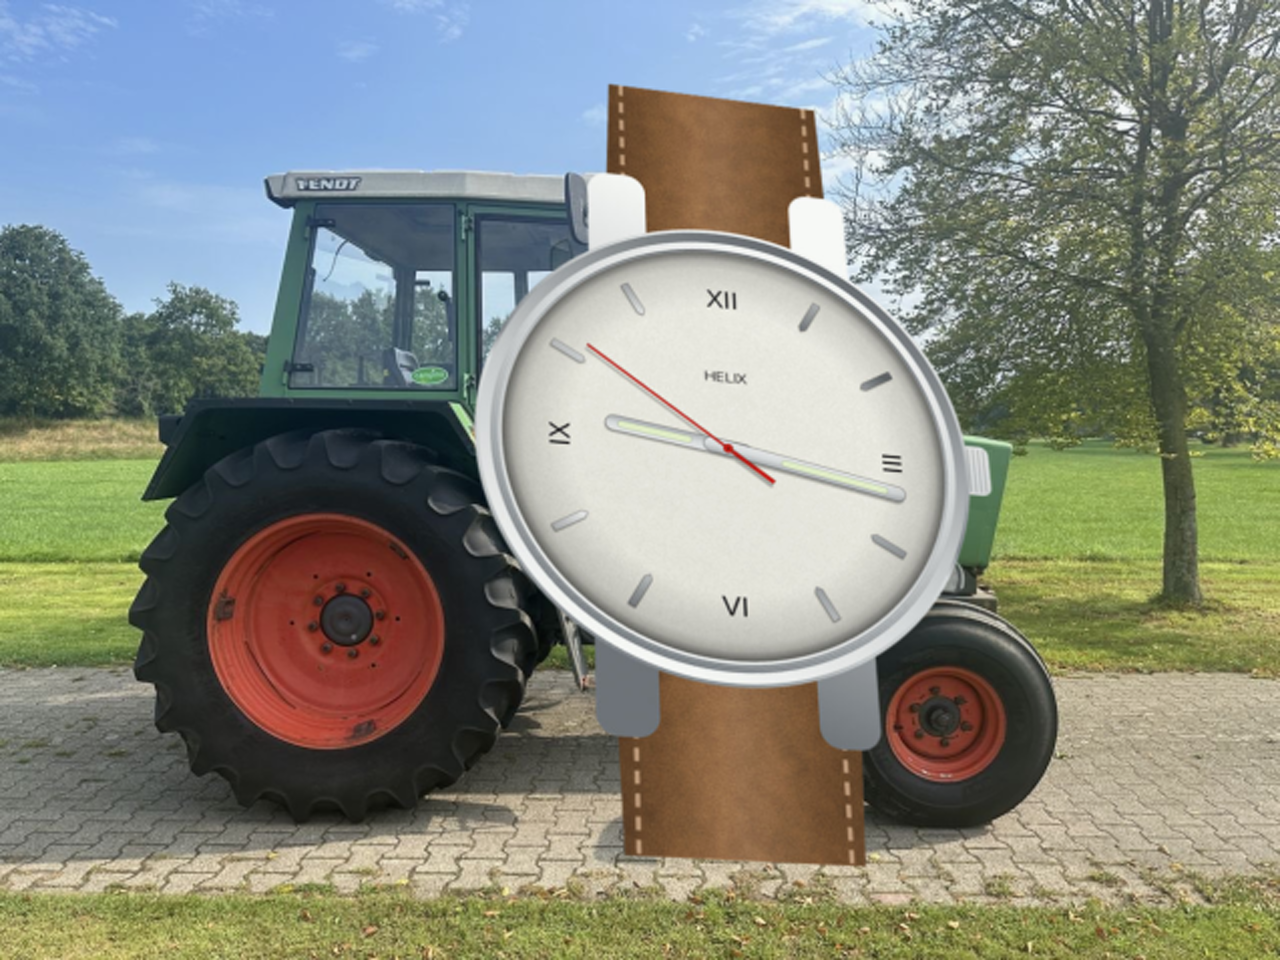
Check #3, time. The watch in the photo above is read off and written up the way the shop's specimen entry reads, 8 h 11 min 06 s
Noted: 9 h 16 min 51 s
